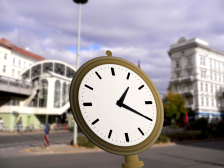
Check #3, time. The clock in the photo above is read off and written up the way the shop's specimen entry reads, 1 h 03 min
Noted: 1 h 20 min
